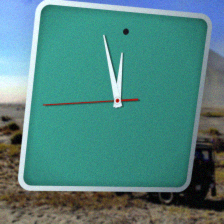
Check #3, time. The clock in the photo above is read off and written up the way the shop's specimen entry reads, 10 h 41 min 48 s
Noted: 11 h 56 min 44 s
